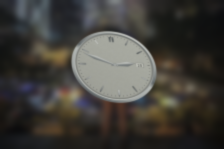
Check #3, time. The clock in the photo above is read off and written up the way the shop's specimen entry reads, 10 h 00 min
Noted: 2 h 49 min
